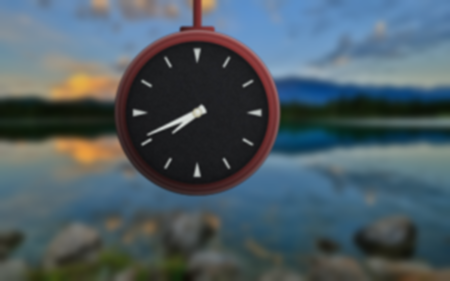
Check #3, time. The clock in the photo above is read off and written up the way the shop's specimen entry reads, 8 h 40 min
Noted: 7 h 41 min
